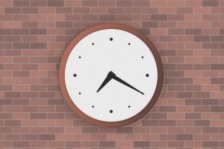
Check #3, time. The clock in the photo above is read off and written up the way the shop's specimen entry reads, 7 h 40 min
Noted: 7 h 20 min
